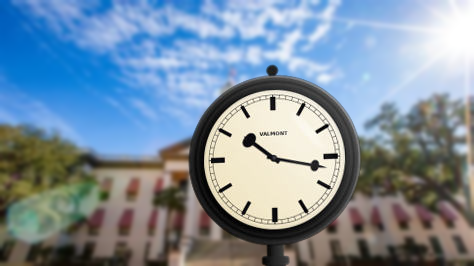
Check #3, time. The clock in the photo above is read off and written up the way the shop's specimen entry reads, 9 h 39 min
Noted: 10 h 17 min
